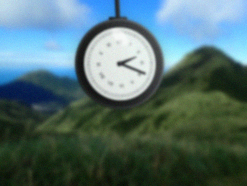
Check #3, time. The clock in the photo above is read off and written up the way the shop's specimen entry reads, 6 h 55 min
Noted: 2 h 19 min
